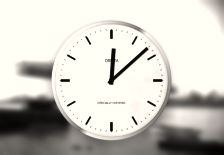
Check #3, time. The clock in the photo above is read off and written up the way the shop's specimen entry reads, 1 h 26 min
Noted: 12 h 08 min
